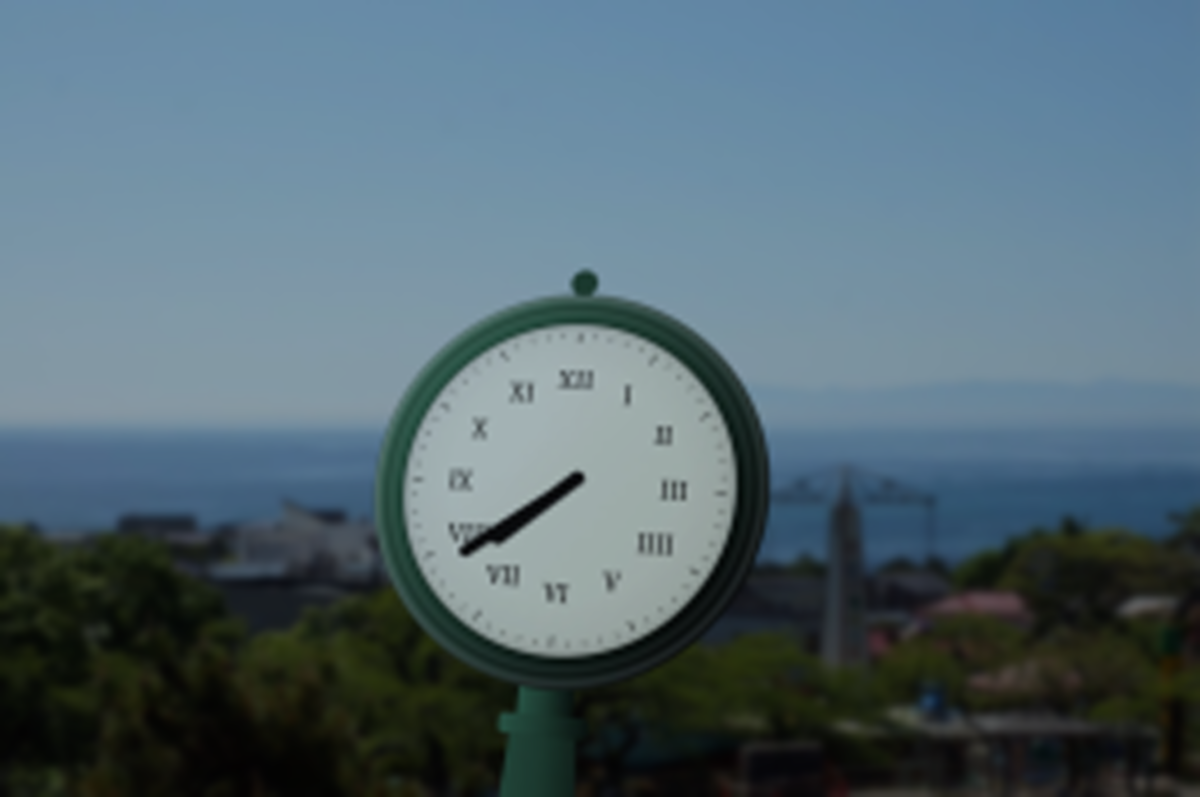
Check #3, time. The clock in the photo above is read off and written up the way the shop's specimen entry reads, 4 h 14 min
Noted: 7 h 39 min
